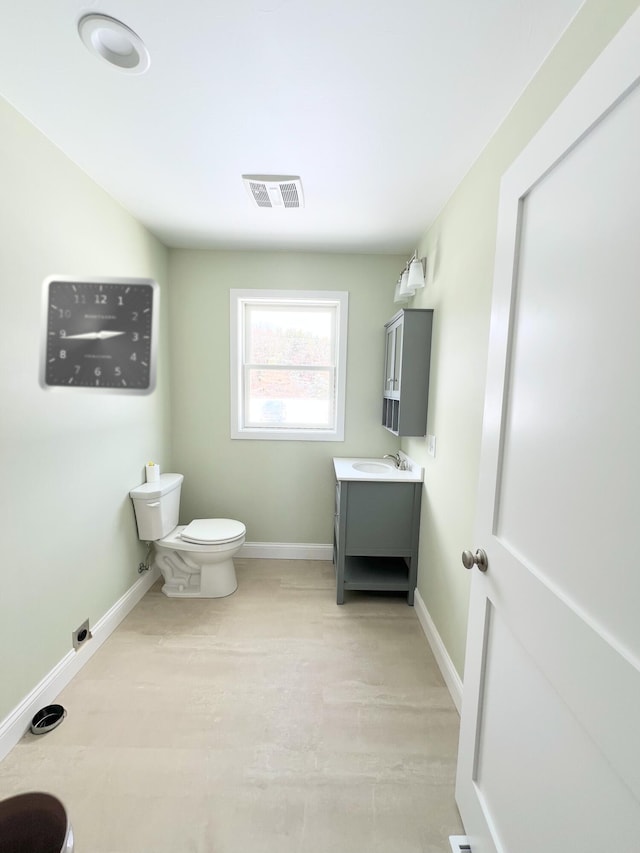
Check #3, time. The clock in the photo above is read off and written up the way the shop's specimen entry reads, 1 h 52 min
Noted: 2 h 44 min
